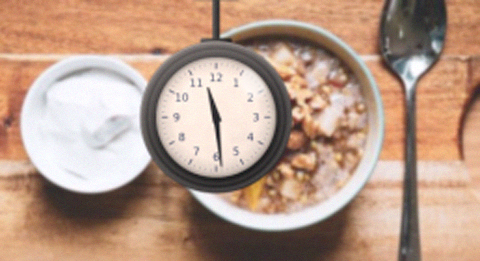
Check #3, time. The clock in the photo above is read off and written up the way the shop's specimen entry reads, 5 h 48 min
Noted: 11 h 29 min
